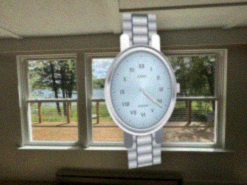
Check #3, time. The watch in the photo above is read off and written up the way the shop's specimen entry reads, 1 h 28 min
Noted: 4 h 21 min
